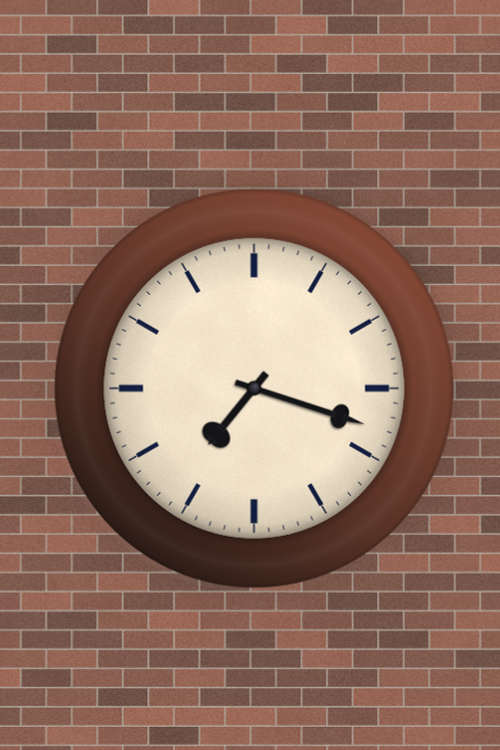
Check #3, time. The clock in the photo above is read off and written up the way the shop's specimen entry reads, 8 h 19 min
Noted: 7 h 18 min
